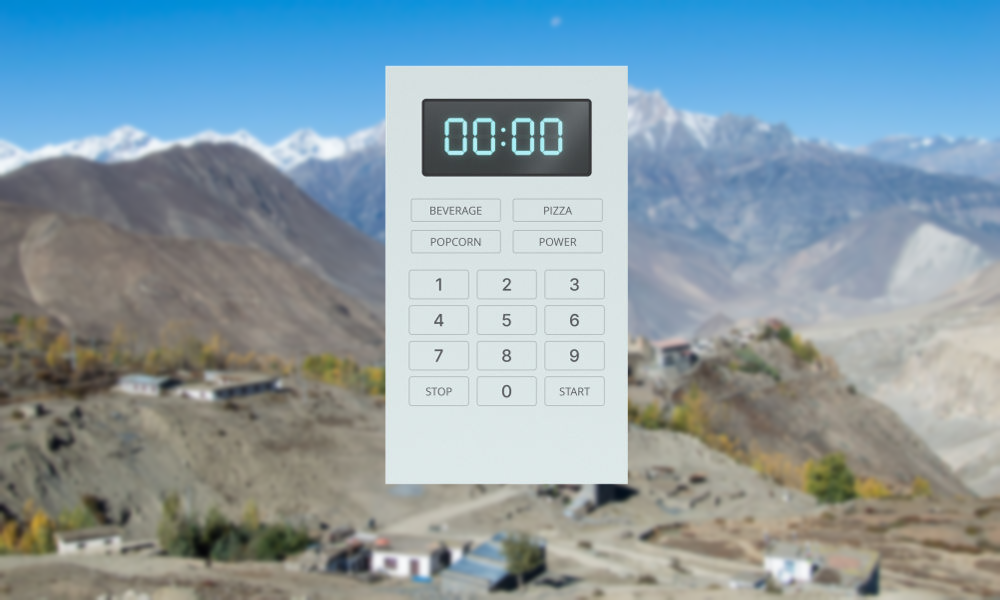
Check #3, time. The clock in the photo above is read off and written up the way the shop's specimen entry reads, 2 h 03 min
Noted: 0 h 00 min
